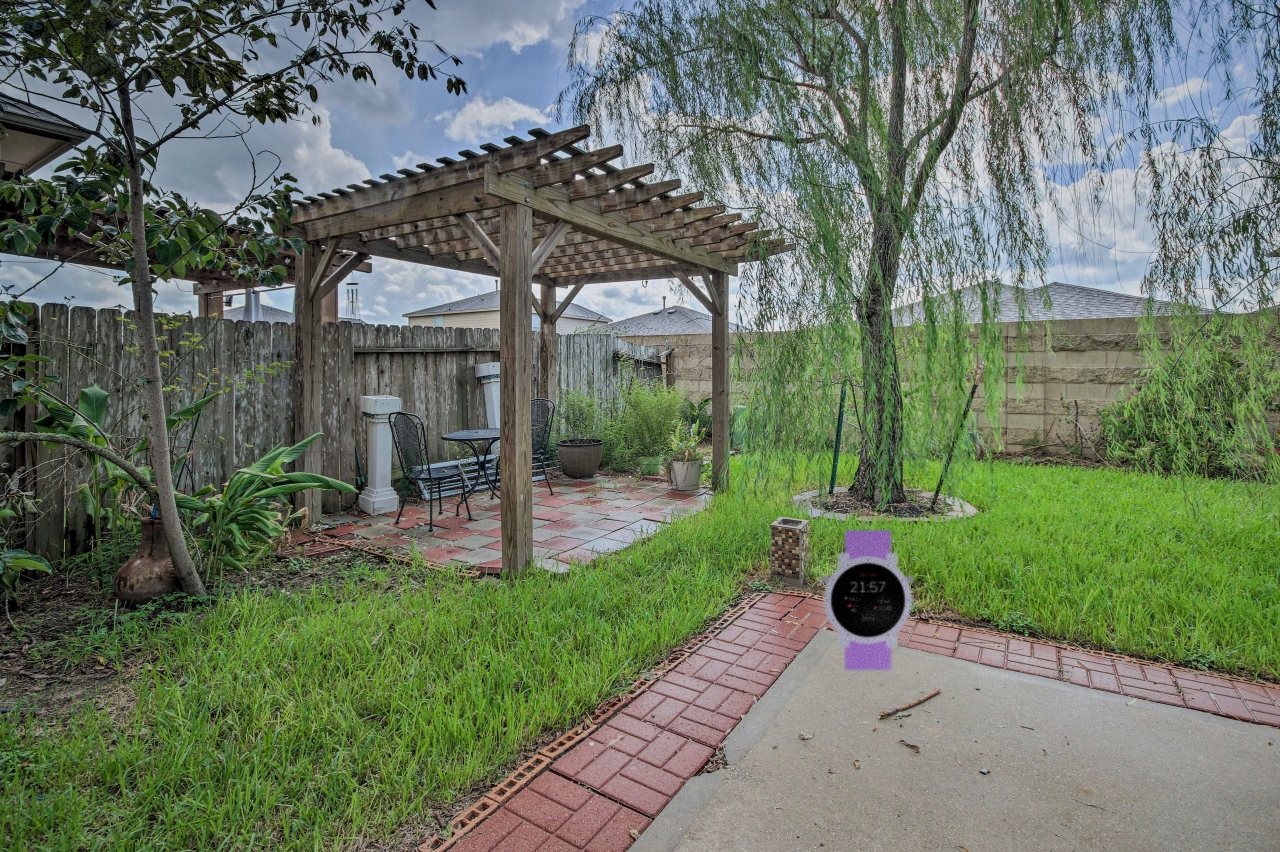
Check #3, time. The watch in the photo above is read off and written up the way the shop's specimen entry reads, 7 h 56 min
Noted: 21 h 57 min
